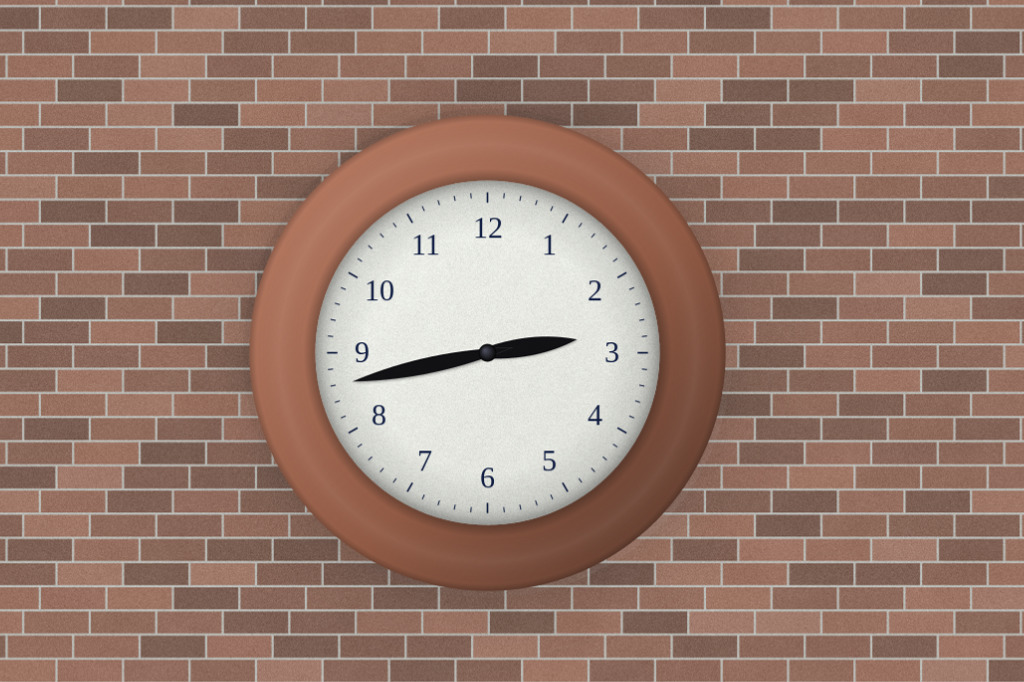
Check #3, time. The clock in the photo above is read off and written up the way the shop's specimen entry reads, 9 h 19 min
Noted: 2 h 43 min
